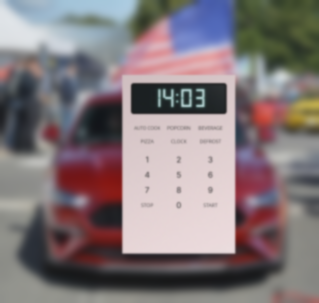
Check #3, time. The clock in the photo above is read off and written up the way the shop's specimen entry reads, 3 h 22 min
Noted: 14 h 03 min
